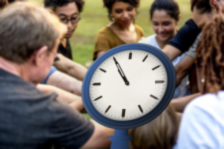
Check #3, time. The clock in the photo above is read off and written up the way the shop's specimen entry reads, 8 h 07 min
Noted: 10 h 55 min
